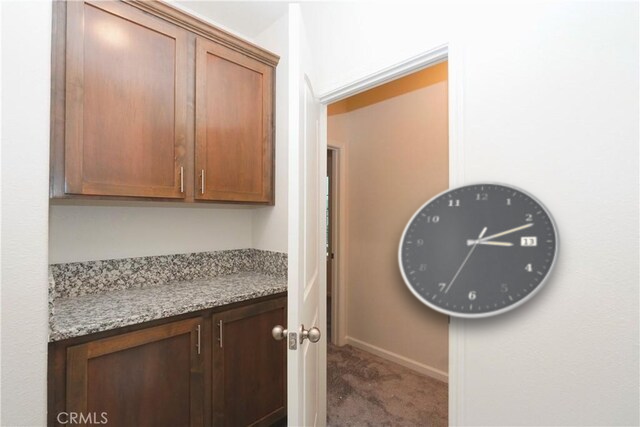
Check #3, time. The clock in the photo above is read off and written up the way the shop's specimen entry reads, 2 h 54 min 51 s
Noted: 3 h 11 min 34 s
